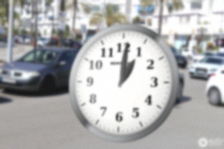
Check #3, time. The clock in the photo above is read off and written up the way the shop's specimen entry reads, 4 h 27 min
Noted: 1 h 01 min
